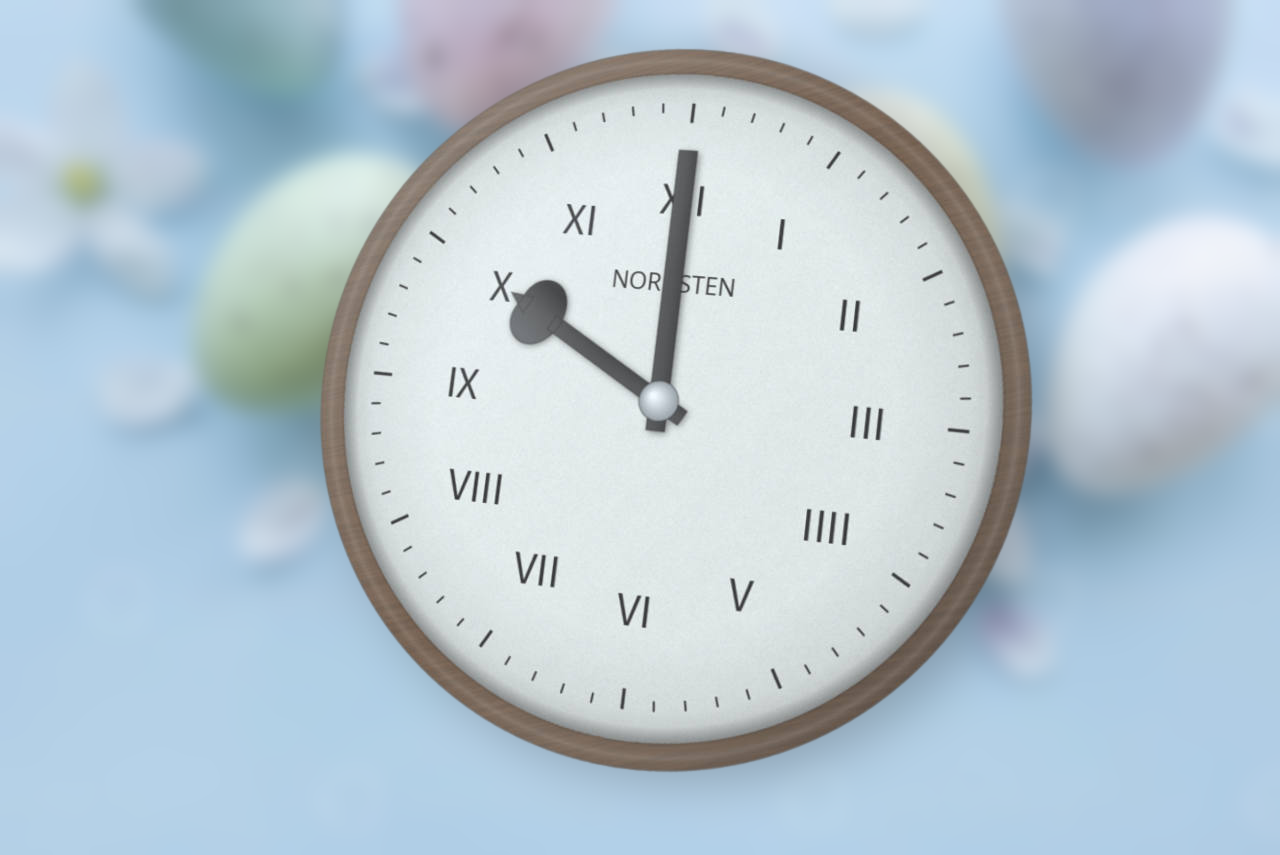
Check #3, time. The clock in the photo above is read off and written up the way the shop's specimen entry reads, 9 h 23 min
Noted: 10 h 00 min
